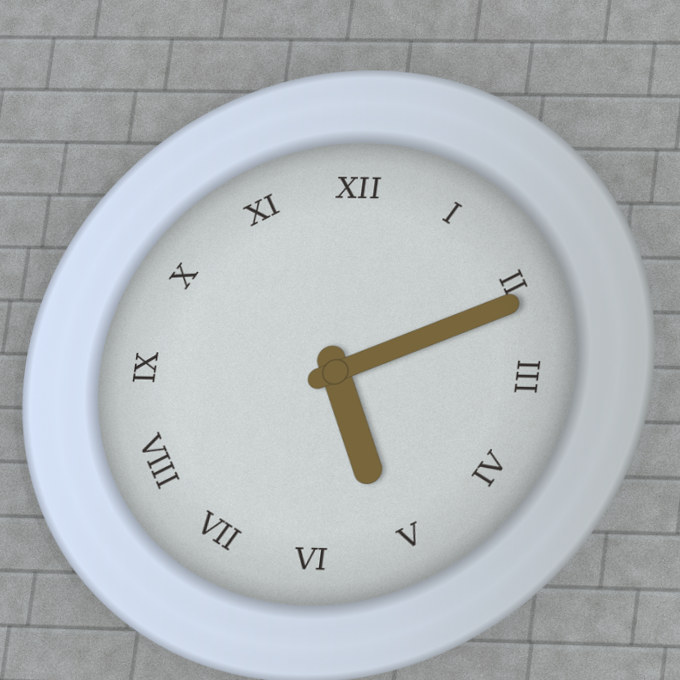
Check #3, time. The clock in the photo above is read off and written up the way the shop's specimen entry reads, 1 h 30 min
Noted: 5 h 11 min
